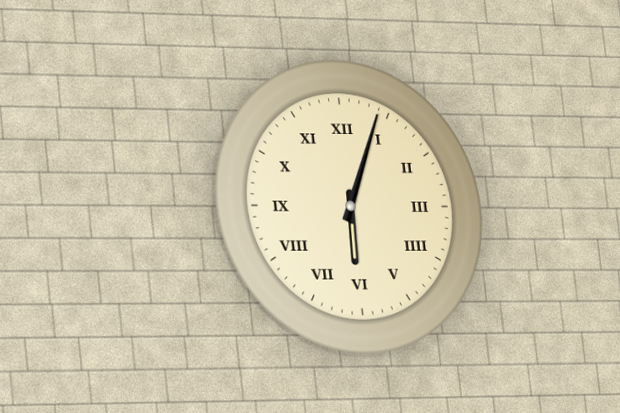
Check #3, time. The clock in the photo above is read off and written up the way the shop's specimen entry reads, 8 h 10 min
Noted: 6 h 04 min
